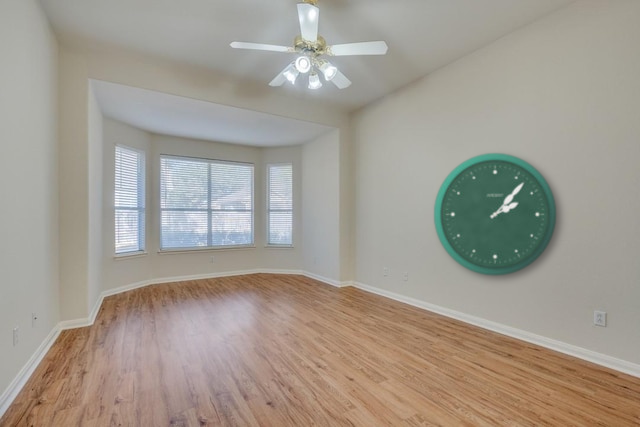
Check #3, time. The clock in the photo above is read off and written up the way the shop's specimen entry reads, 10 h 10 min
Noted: 2 h 07 min
